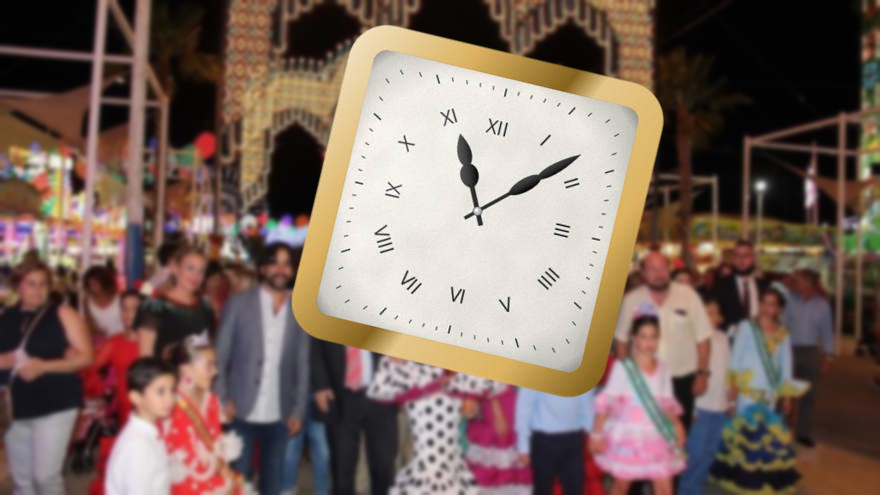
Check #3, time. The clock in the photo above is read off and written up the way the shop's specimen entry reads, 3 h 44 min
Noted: 11 h 08 min
